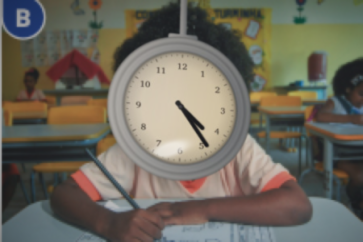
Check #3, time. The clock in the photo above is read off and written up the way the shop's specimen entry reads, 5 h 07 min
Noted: 4 h 24 min
